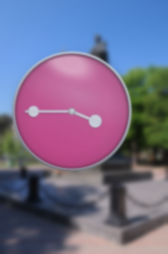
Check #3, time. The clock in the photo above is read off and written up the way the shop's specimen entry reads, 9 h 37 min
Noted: 3 h 45 min
